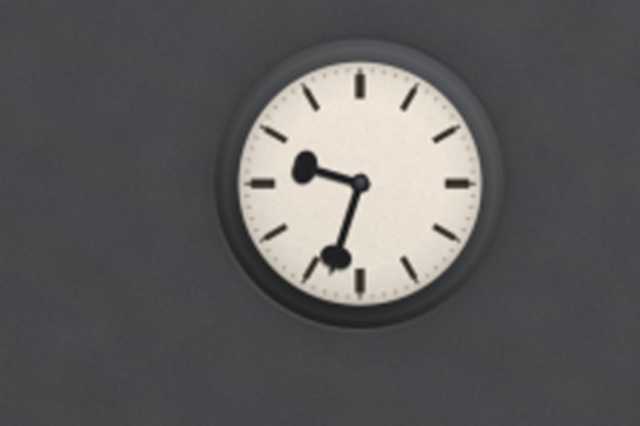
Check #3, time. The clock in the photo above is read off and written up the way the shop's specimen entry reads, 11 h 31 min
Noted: 9 h 33 min
